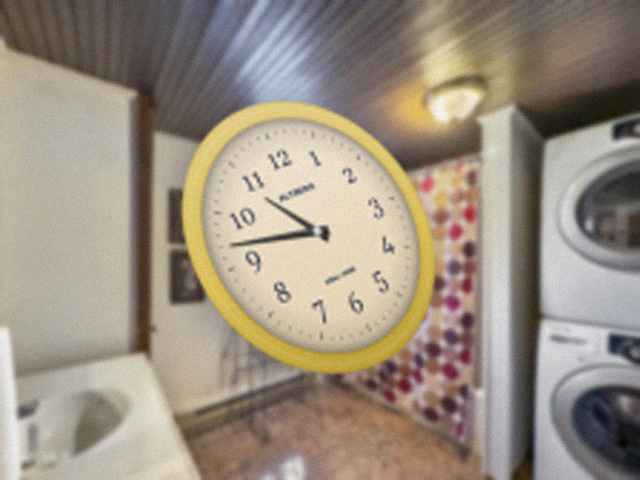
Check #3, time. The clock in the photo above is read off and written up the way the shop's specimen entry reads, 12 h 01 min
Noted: 10 h 47 min
